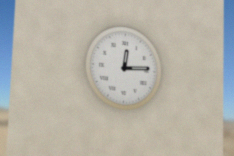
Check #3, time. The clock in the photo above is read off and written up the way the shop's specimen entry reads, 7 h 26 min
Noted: 12 h 14 min
